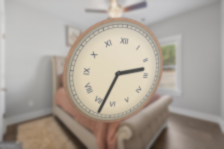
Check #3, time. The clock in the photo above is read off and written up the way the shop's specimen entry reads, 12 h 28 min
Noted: 2 h 33 min
